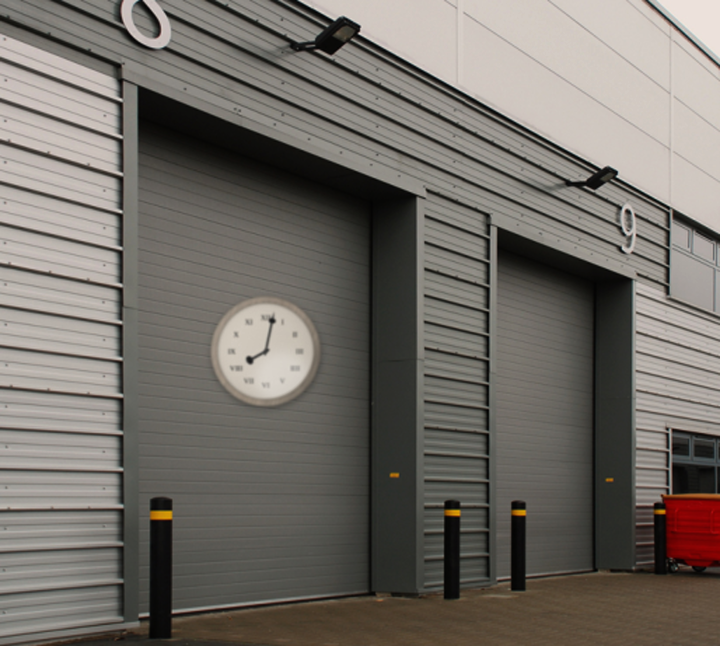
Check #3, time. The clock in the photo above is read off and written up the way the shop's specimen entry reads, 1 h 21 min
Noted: 8 h 02 min
